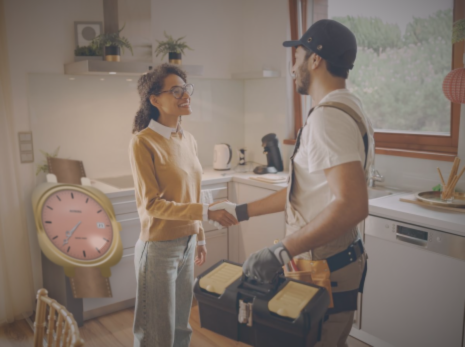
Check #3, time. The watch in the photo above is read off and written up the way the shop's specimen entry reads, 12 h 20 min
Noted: 7 h 37 min
